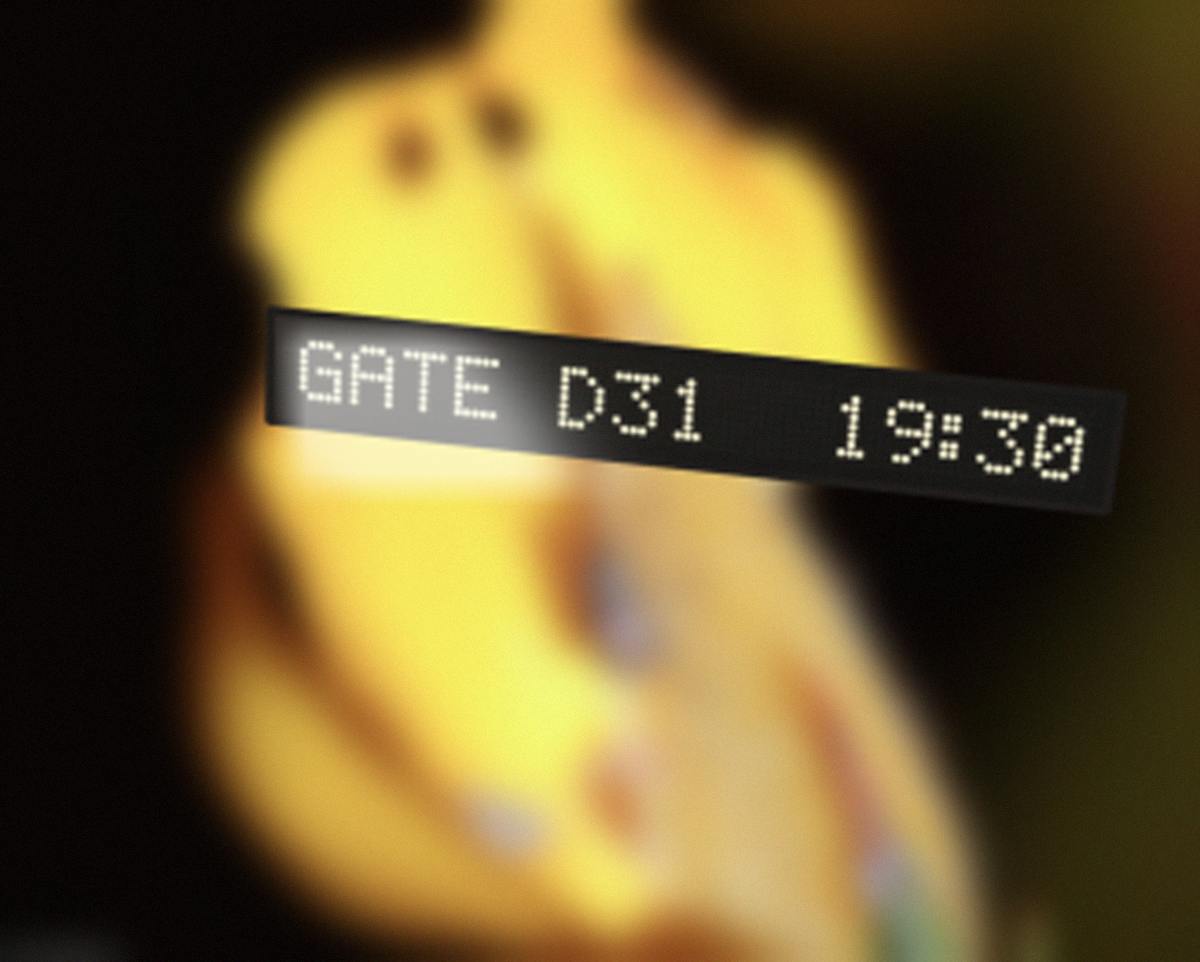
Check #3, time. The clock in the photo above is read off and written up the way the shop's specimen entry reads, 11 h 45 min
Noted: 19 h 30 min
